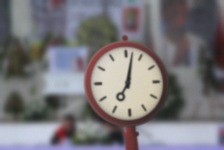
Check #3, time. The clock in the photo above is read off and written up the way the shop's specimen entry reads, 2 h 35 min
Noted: 7 h 02 min
